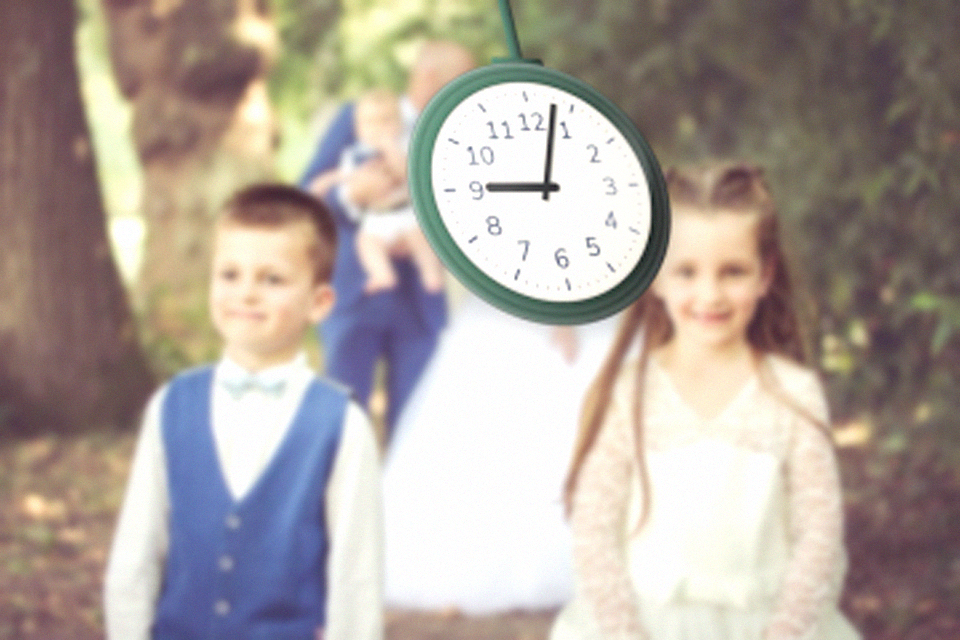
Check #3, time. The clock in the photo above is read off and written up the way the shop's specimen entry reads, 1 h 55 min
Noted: 9 h 03 min
